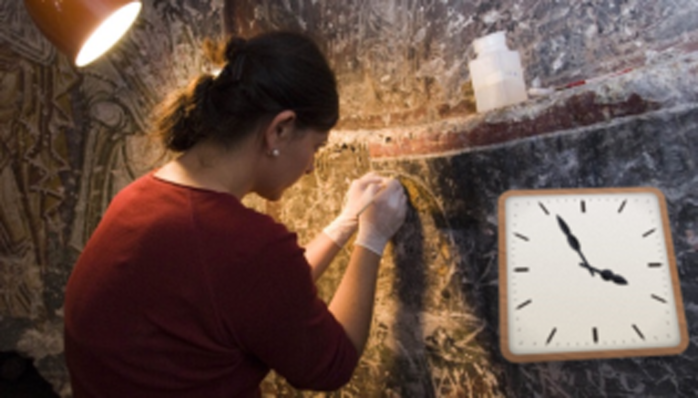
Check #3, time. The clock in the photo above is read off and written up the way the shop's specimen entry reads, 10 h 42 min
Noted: 3 h 56 min
